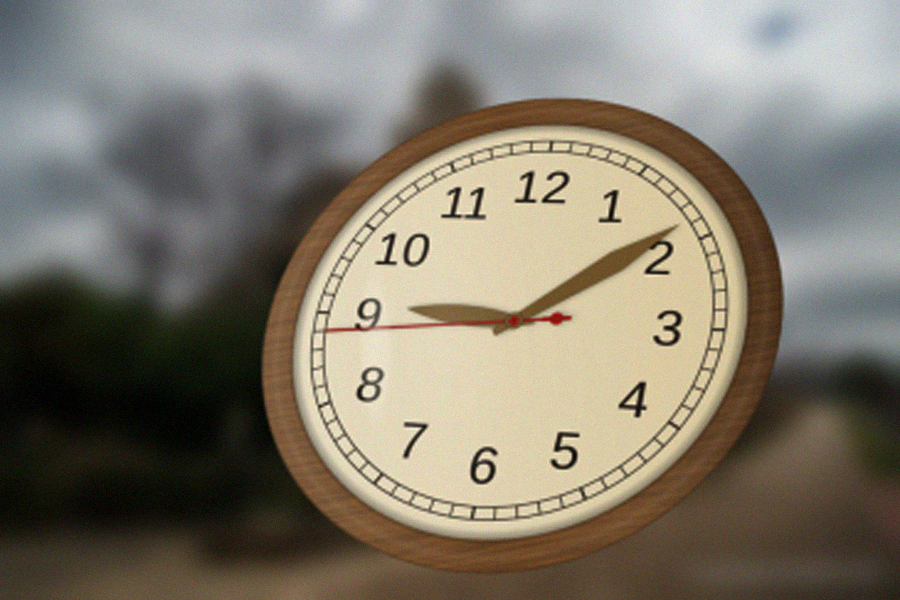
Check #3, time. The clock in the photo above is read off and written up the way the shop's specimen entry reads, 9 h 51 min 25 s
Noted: 9 h 08 min 44 s
